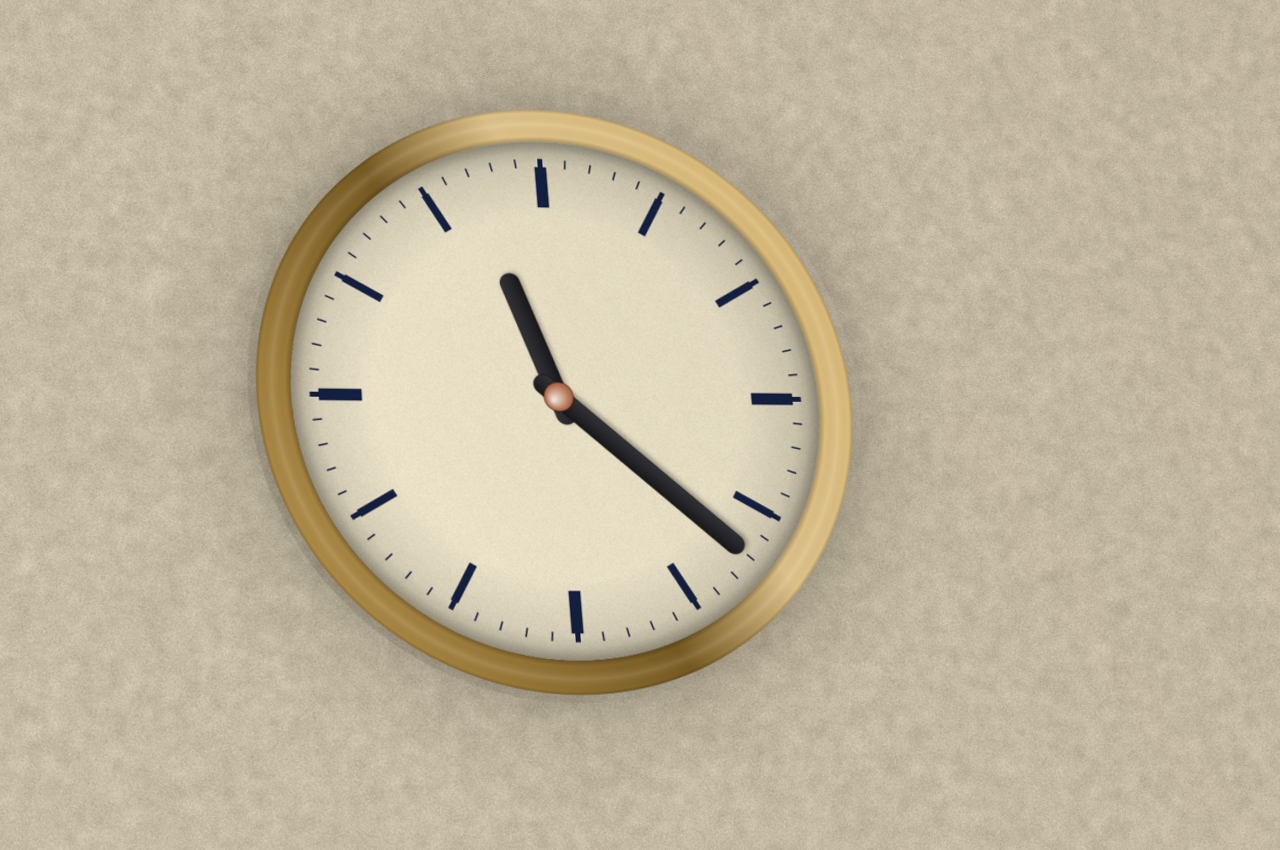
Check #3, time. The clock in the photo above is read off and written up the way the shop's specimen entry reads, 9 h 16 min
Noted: 11 h 22 min
